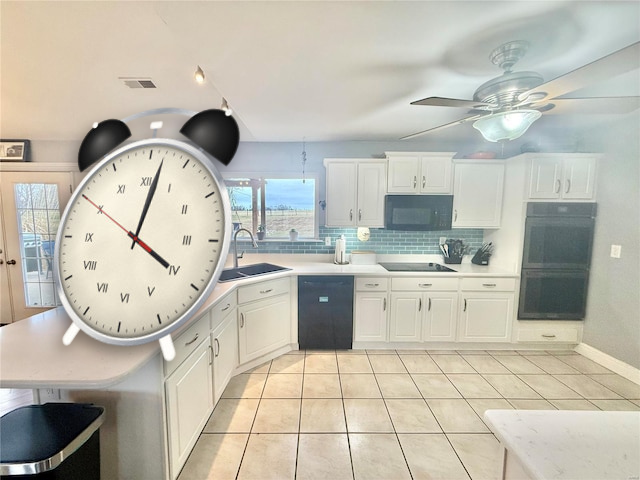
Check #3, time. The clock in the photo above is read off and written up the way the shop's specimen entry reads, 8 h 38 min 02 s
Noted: 4 h 01 min 50 s
